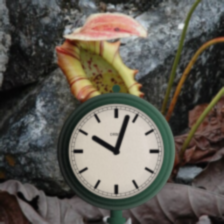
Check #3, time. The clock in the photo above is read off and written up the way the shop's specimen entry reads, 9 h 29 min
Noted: 10 h 03 min
